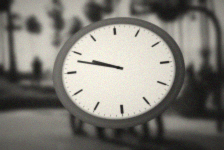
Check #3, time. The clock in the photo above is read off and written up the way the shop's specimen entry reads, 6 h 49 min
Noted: 9 h 48 min
